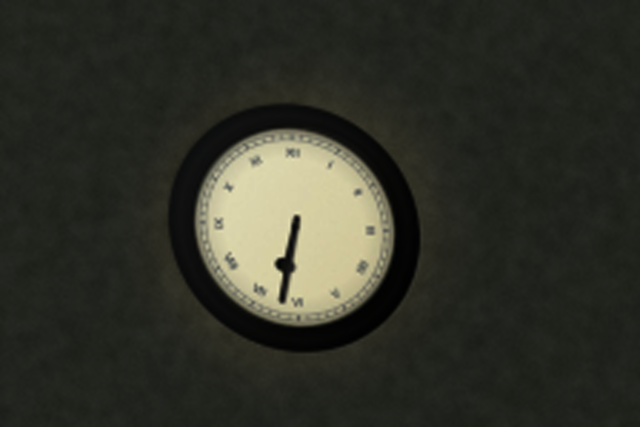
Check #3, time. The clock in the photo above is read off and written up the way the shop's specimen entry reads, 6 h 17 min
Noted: 6 h 32 min
